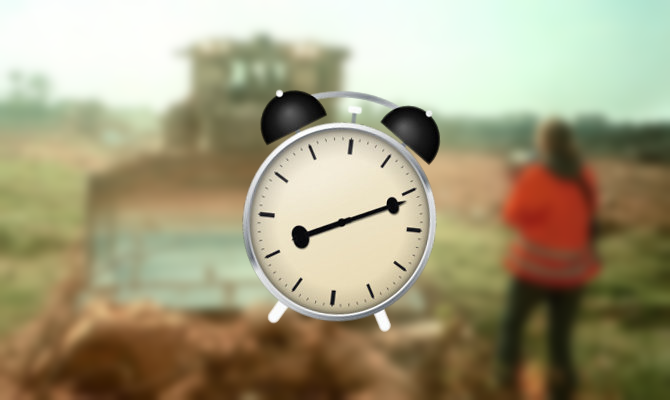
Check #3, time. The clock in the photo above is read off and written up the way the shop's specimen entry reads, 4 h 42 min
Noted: 8 h 11 min
